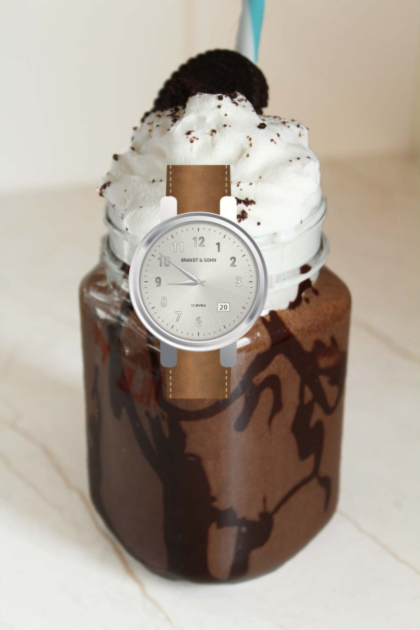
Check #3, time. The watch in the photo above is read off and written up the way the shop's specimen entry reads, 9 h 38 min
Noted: 8 h 51 min
